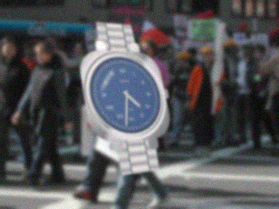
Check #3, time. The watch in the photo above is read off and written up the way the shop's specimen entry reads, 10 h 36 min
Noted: 4 h 32 min
